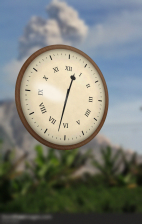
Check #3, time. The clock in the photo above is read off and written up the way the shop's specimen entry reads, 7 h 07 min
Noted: 12 h 32 min
